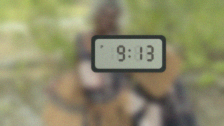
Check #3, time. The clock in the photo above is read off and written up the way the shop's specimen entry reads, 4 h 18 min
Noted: 9 h 13 min
